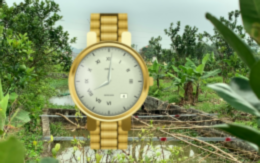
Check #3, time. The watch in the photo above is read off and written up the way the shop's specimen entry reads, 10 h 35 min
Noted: 8 h 01 min
